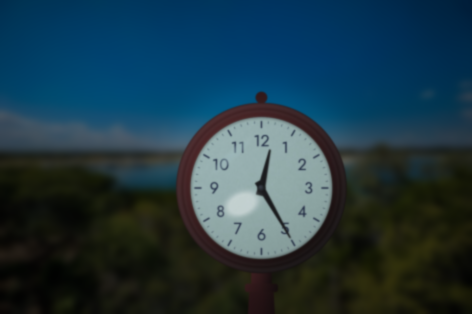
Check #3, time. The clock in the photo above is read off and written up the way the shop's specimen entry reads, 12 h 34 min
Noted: 12 h 25 min
